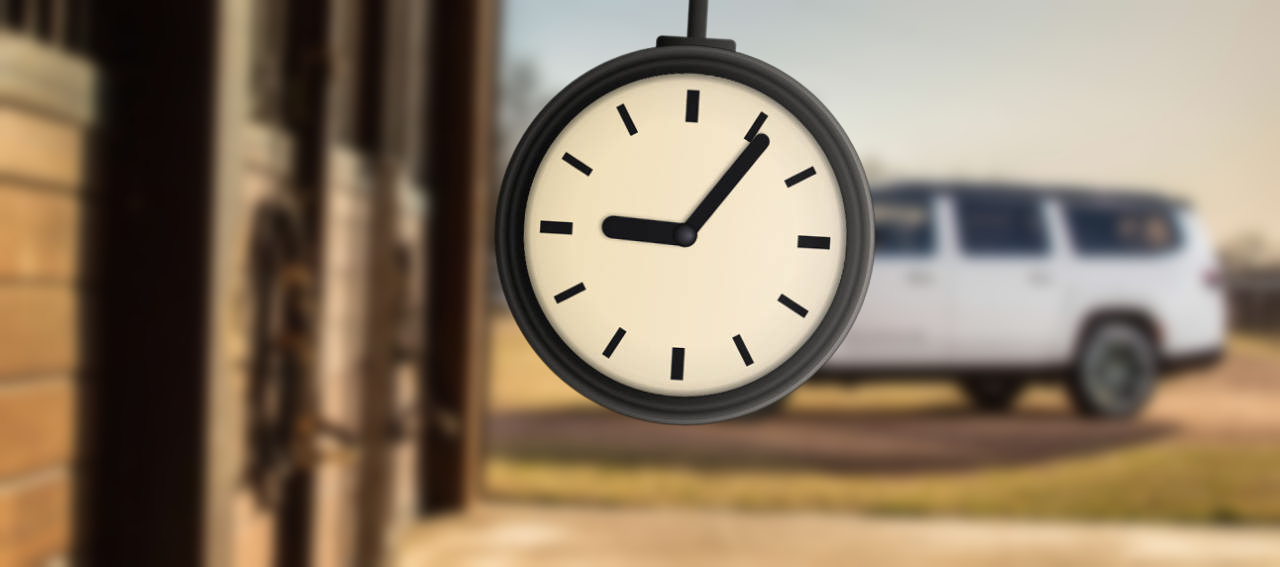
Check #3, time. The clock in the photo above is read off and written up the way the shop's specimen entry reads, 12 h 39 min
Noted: 9 h 06 min
